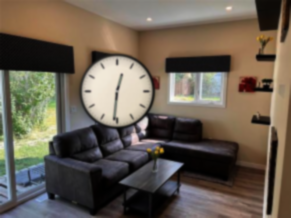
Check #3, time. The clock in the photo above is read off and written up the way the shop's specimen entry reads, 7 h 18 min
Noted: 12 h 31 min
